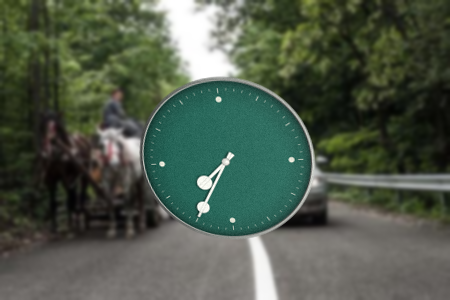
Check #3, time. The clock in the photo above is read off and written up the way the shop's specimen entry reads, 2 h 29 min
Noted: 7 h 35 min
